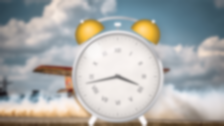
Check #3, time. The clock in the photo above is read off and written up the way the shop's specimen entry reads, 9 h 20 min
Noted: 3 h 43 min
